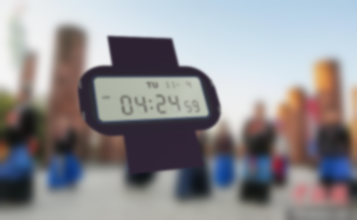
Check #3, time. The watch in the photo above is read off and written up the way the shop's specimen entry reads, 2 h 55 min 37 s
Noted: 4 h 24 min 59 s
